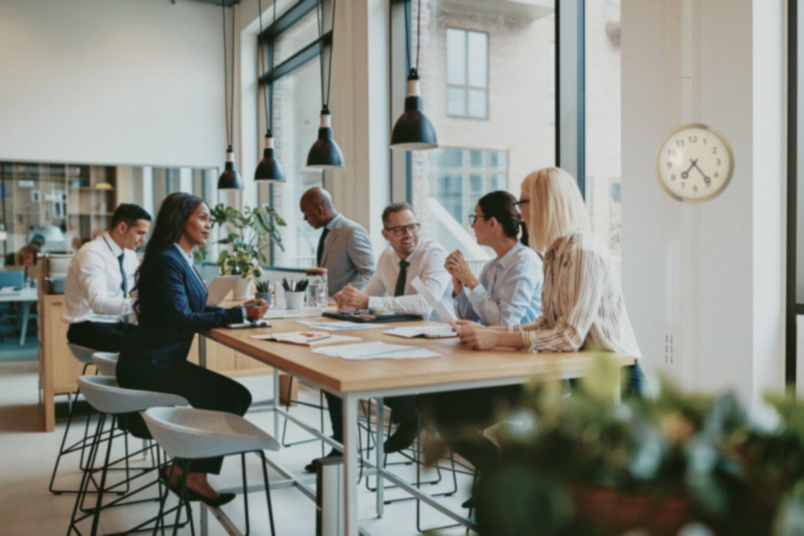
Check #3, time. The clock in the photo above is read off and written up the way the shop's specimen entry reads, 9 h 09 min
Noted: 7 h 24 min
